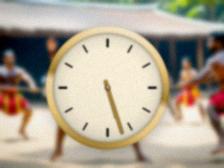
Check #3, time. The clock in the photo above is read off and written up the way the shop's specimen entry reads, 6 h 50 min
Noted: 5 h 27 min
